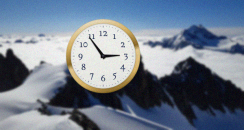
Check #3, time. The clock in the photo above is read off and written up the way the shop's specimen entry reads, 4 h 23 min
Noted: 2 h 54 min
